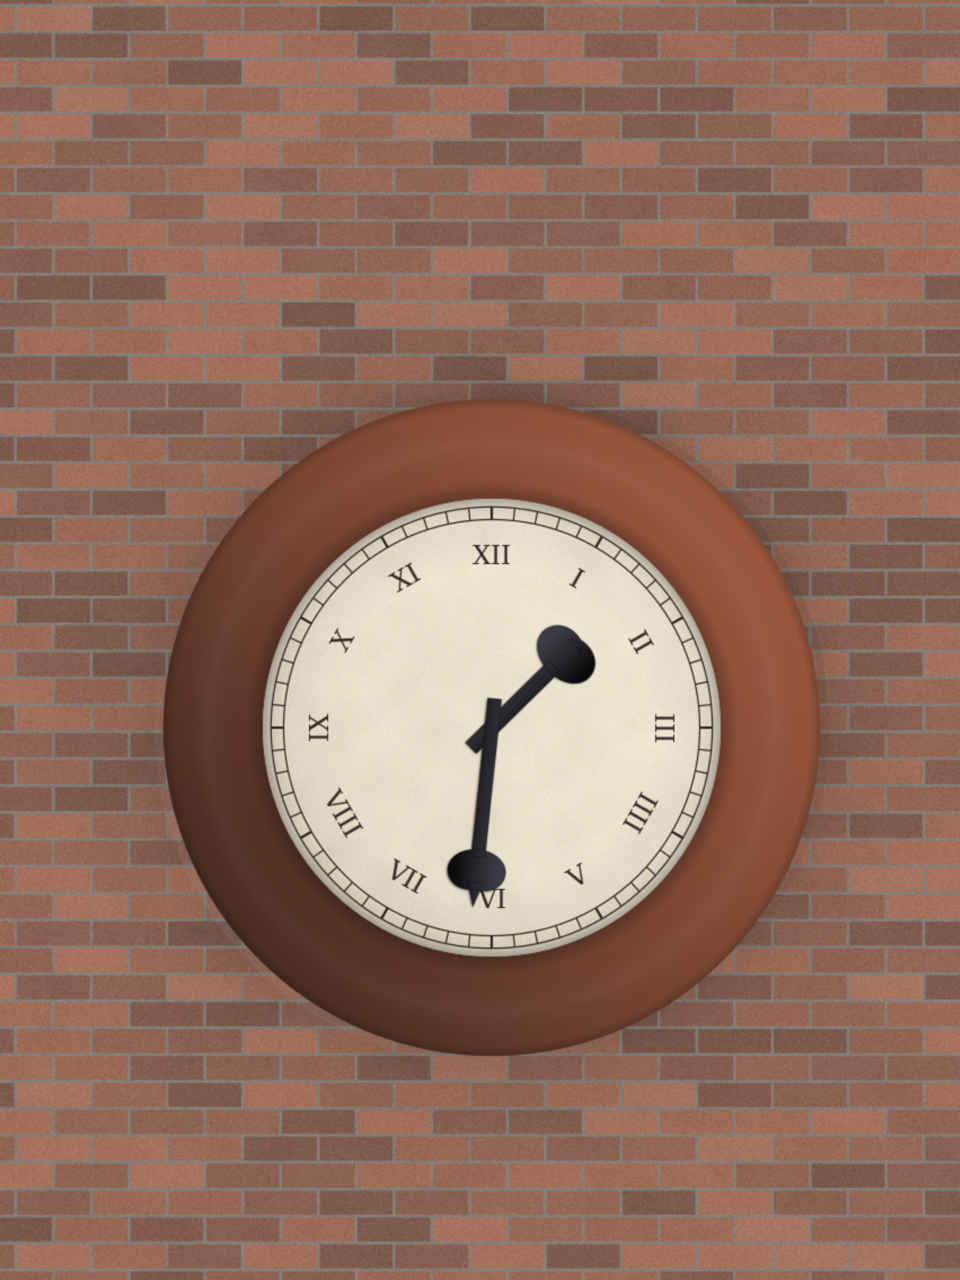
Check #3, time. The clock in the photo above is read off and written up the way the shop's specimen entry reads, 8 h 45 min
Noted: 1 h 31 min
